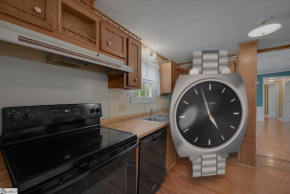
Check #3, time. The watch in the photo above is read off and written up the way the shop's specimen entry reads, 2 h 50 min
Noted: 4 h 57 min
